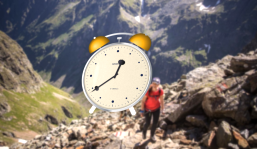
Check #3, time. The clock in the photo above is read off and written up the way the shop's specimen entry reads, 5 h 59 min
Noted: 12 h 39 min
